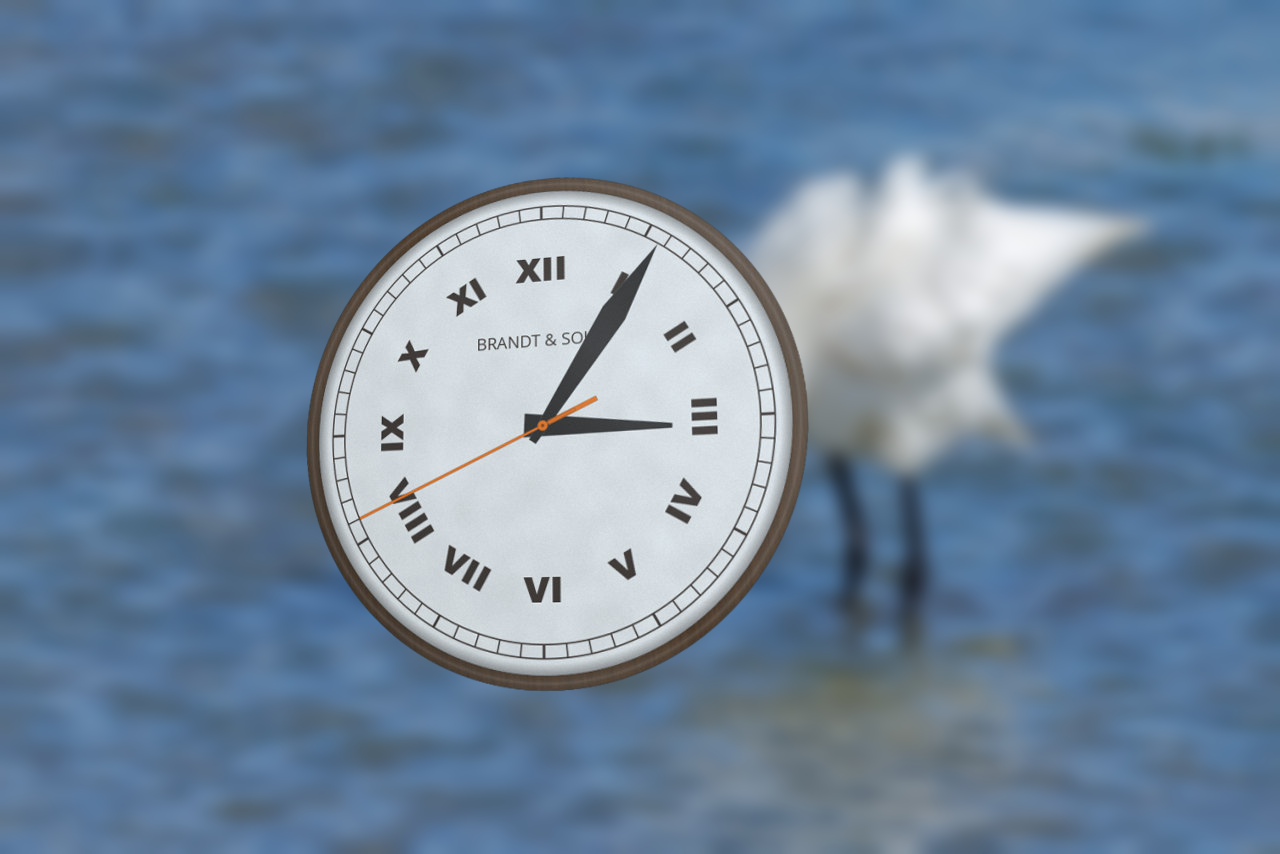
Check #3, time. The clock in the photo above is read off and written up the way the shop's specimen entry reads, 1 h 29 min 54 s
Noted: 3 h 05 min 41 s
